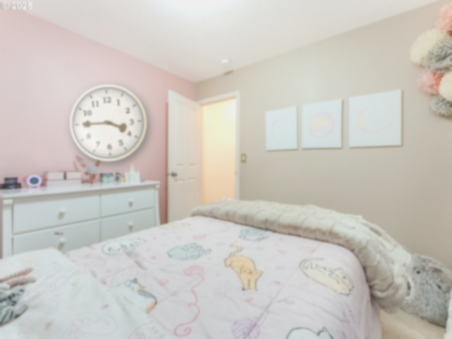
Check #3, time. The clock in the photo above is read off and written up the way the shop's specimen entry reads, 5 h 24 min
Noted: 3 h 45 min
